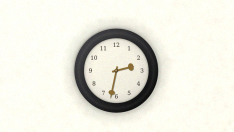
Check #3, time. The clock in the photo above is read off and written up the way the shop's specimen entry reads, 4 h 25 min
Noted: 2 h 32 min
